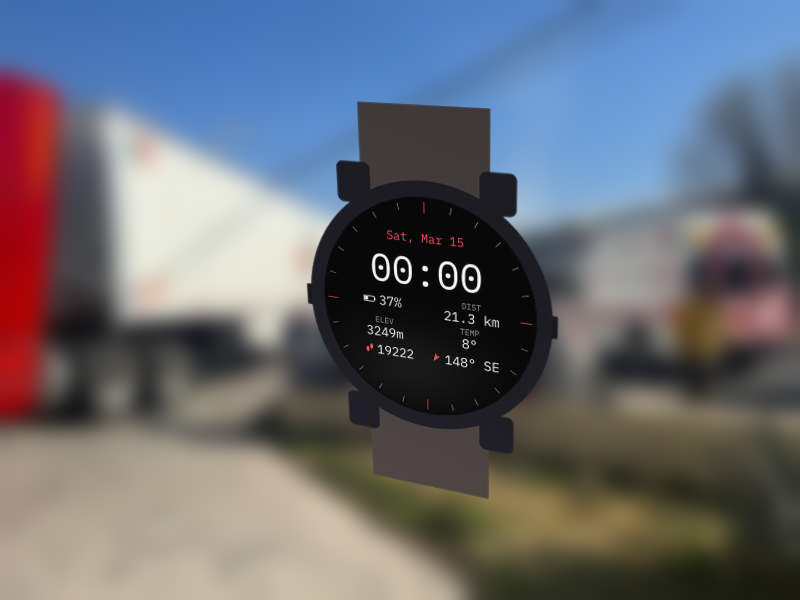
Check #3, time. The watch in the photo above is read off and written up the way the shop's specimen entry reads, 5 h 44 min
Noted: 0 h 00 min
